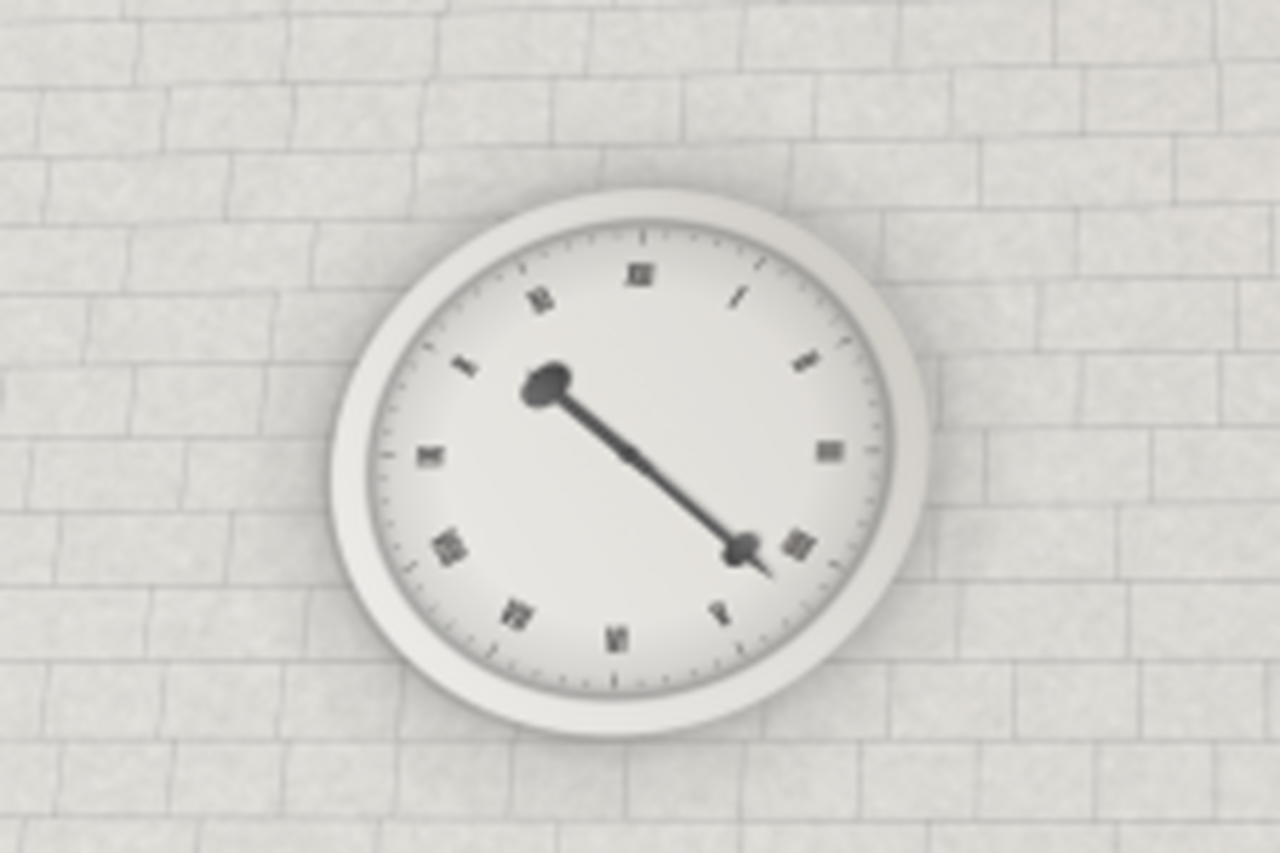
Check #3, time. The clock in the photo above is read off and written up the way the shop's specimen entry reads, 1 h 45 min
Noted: 10 h 22 min
